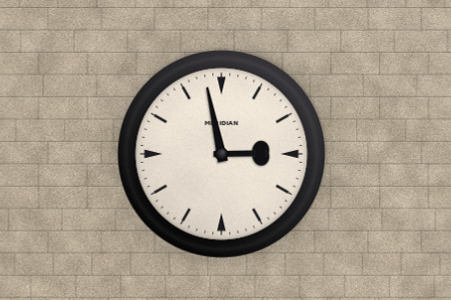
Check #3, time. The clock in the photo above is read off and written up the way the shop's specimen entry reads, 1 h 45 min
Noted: 2 h 58 min
